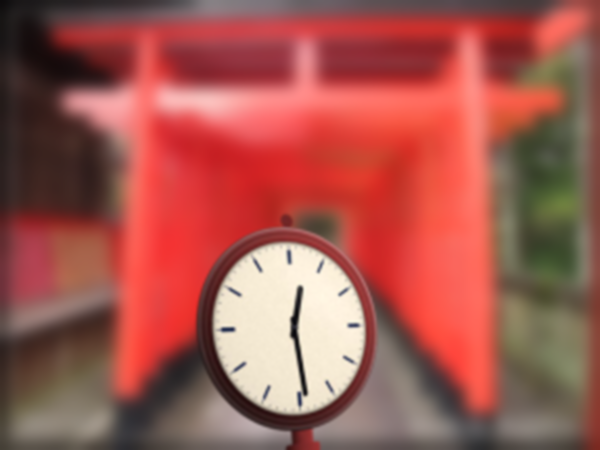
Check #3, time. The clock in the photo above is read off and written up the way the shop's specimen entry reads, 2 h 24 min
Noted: 12 h 29 min
